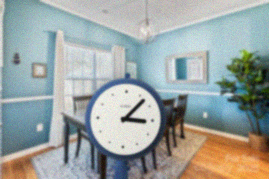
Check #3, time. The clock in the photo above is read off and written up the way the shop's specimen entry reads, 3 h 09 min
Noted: 3 h 07 min
